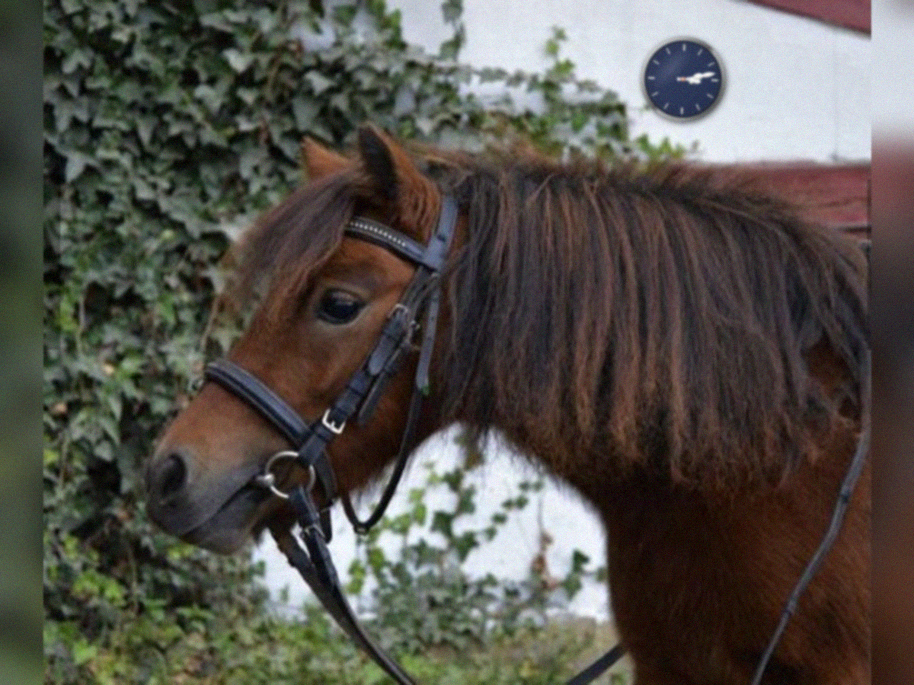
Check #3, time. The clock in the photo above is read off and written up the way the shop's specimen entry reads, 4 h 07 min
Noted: 3 h 13 min
